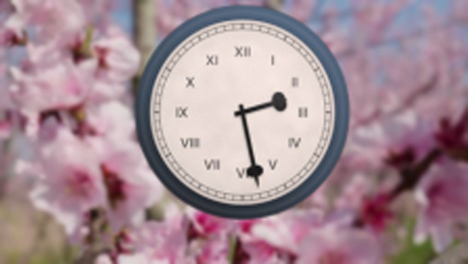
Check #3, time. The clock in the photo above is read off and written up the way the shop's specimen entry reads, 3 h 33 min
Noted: 2 h 28 min
